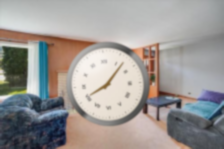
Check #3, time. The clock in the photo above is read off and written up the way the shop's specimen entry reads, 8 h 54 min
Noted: 8 h 07 min
